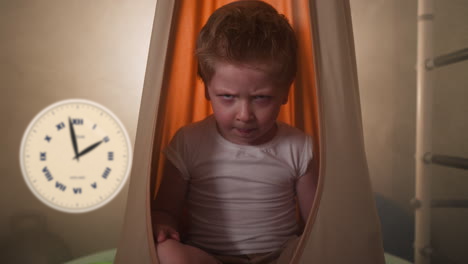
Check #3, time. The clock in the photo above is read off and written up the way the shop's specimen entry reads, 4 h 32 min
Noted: 1 h 58 min
